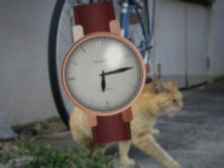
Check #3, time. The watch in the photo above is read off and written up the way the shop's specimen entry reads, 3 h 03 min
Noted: 6 h 14 min
